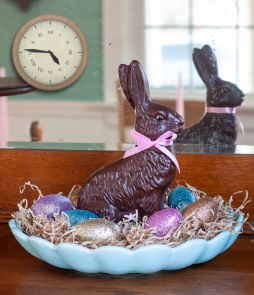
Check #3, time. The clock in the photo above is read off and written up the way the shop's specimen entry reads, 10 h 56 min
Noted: 4 h 46 min
